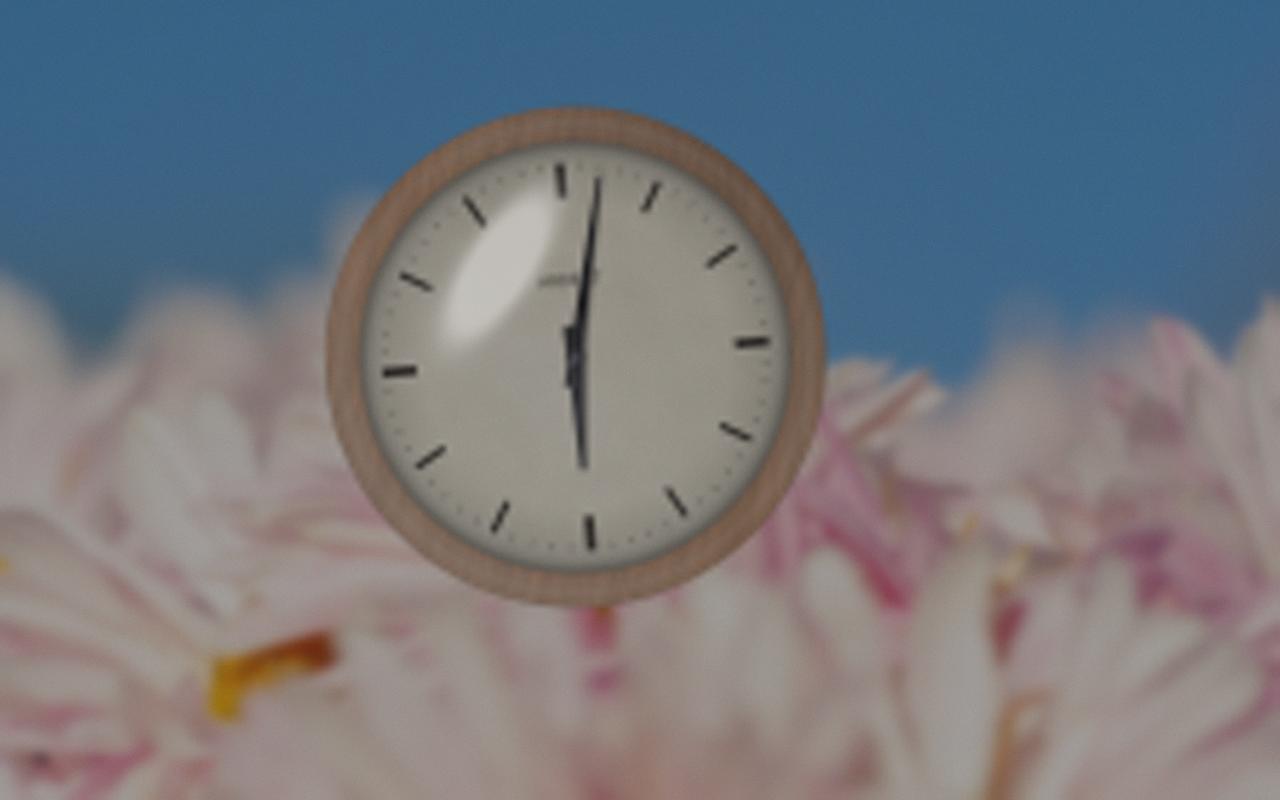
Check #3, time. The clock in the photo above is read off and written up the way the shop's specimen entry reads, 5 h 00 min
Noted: 6 h 02 min
